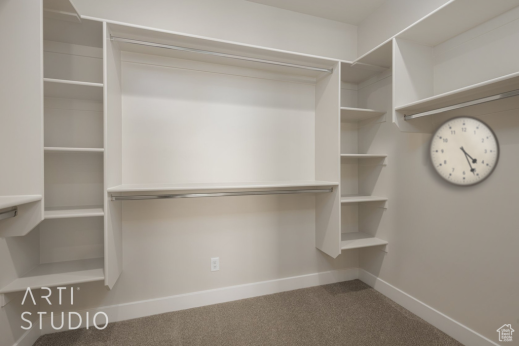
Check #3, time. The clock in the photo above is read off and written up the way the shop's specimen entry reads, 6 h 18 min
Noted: 4 h 26 min
